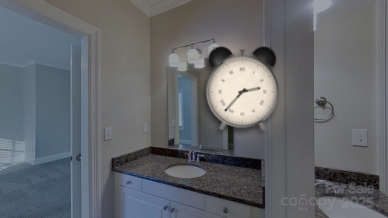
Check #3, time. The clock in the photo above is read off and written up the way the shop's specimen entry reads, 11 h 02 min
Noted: 2 h 37 min
